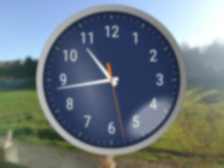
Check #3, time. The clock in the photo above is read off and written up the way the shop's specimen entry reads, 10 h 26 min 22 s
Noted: 10 h 43 min 28 s
